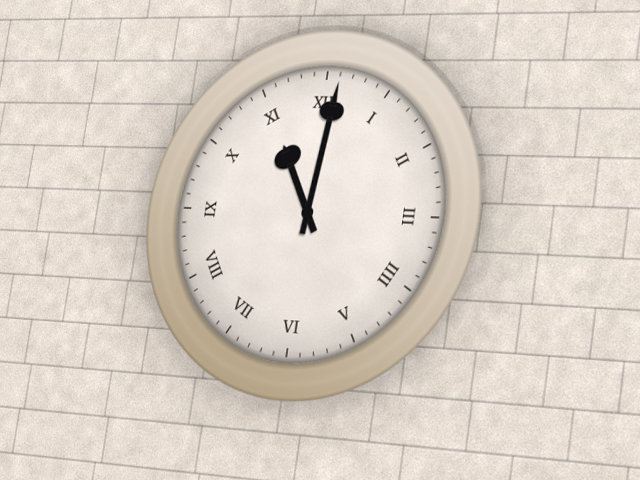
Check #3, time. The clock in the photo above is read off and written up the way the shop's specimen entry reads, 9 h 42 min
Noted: 11 h 01 min
